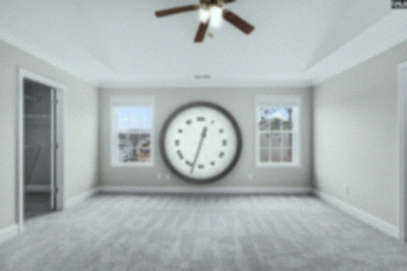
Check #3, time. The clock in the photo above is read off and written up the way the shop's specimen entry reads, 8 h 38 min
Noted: 12 h 33 min
